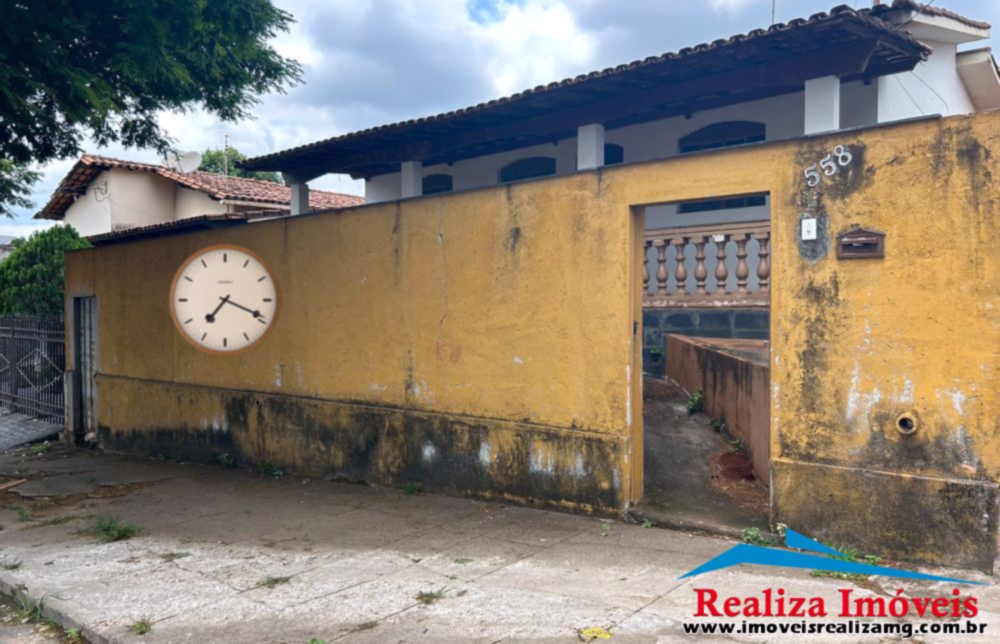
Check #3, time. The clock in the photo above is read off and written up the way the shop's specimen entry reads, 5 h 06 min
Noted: 7 h 19 min
